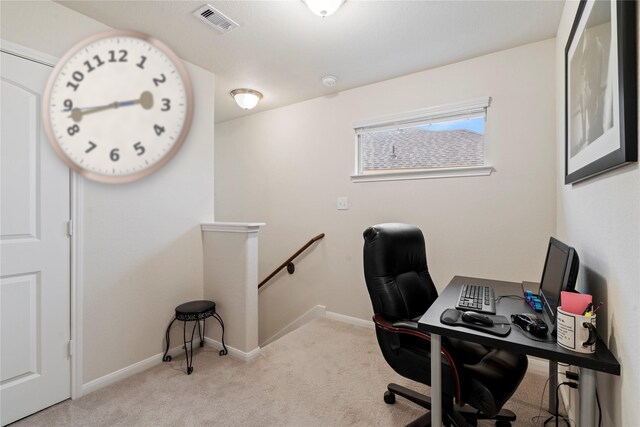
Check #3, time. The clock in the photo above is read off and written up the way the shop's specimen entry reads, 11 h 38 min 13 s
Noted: 2 h 42 min 44 s
